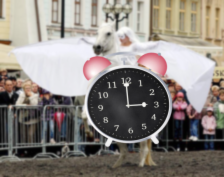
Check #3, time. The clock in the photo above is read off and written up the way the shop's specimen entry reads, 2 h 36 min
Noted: 3 h 00 min
